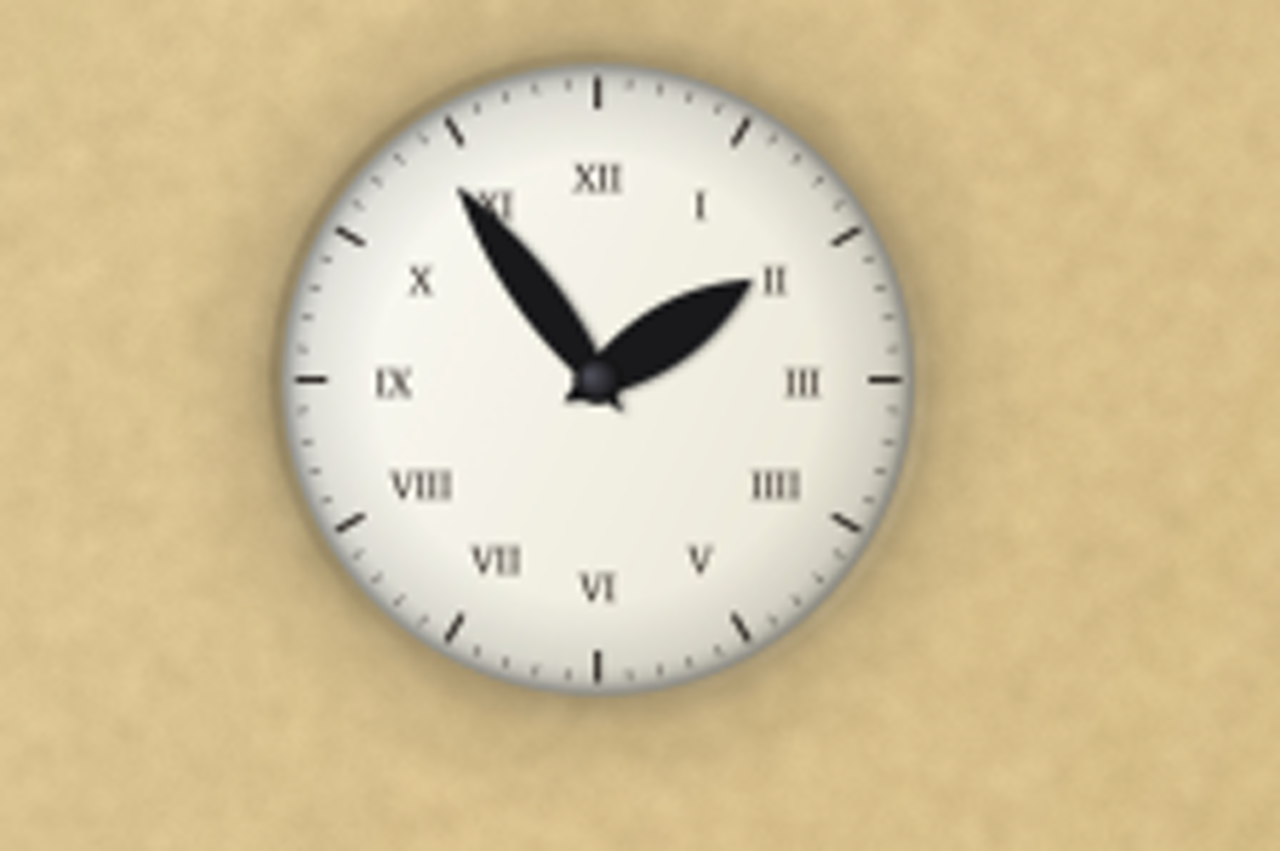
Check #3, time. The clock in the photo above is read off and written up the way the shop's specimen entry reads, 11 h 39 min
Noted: 1 h 54 min
